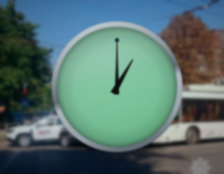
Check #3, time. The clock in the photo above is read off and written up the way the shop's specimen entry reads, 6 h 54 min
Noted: 1 h 00 min
